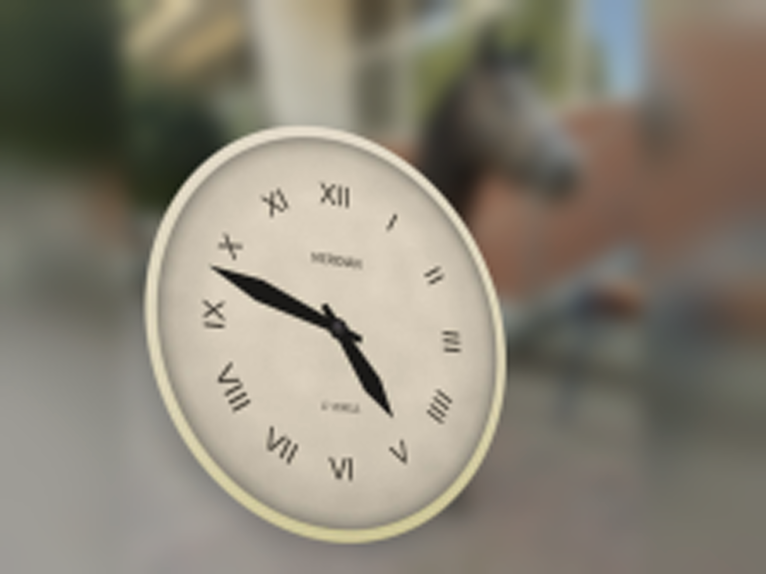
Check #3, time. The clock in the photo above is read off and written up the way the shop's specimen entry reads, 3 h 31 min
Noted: 4 h 48 min
